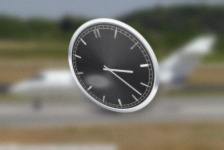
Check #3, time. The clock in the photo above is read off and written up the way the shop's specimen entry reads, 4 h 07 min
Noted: 3 h 23 min
